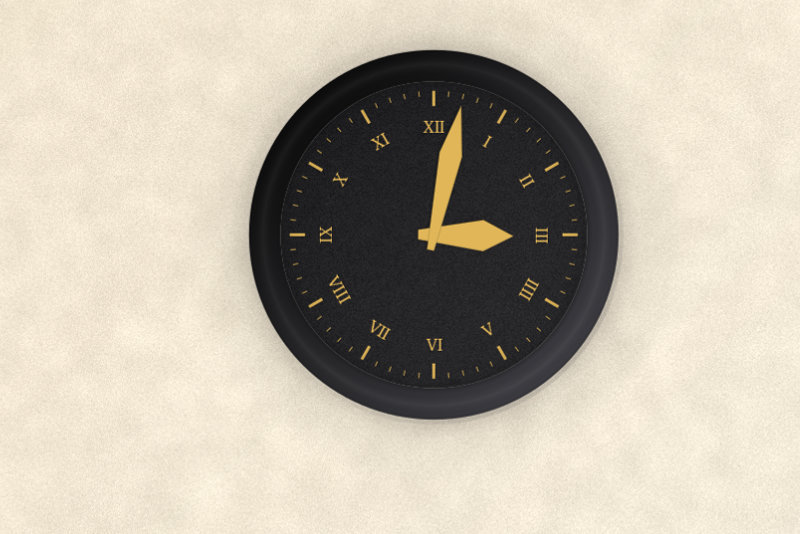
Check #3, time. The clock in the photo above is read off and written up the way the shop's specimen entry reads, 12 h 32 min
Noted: 3 h 02 min
